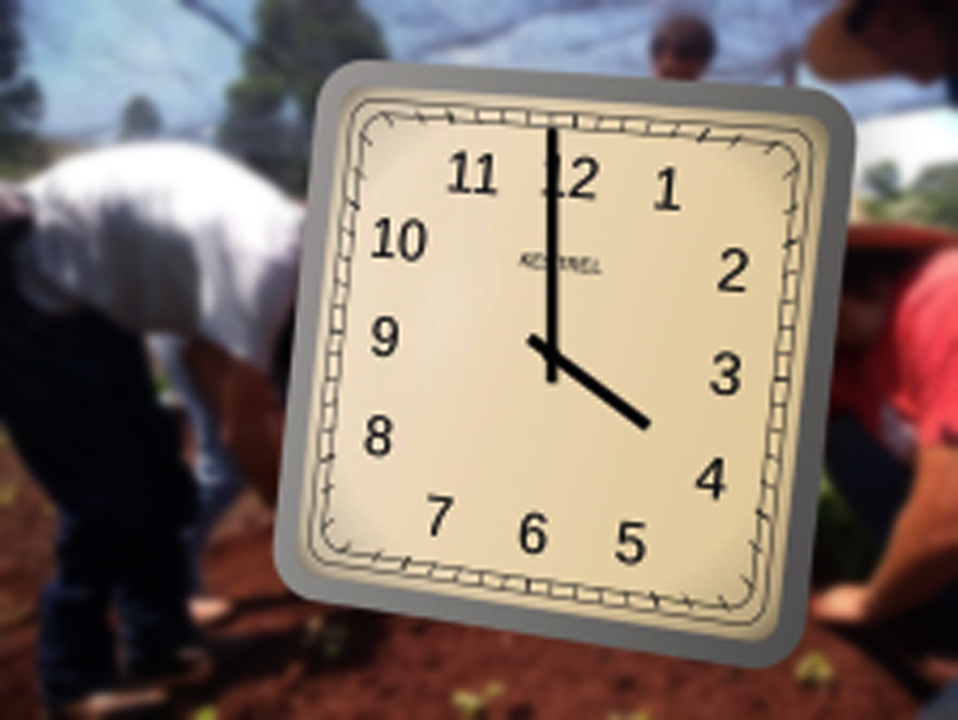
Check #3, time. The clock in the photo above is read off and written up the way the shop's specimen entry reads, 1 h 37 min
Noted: 3 h 59 min
